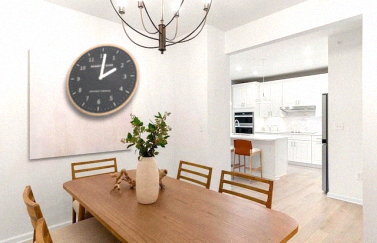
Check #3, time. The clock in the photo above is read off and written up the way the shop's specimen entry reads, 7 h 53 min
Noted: 2 h 01 min
